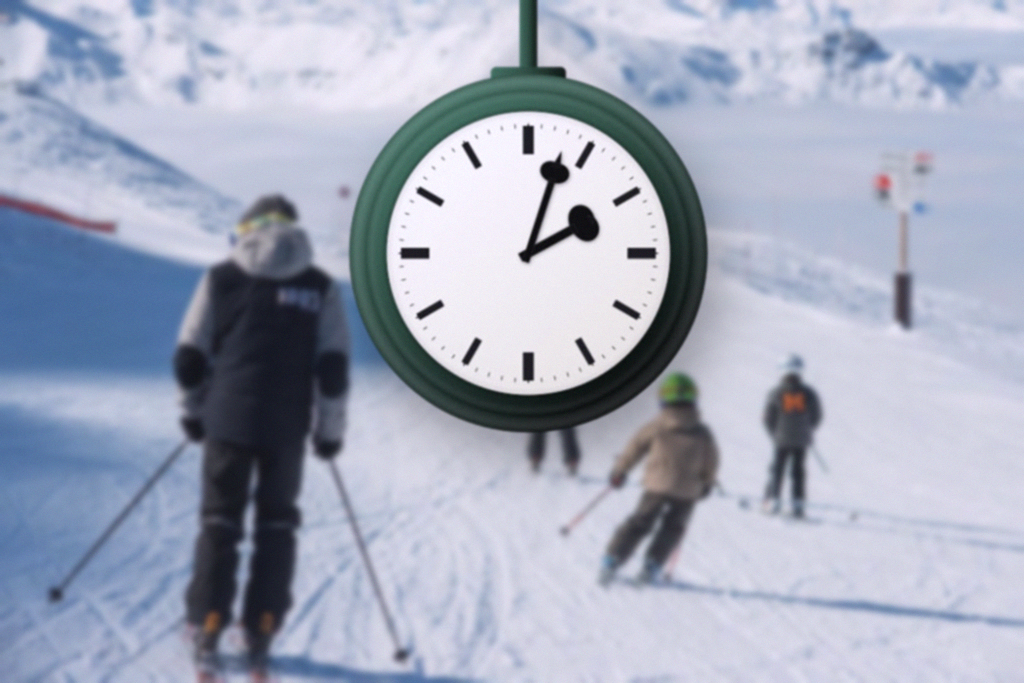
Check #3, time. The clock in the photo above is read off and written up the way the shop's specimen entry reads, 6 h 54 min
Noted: 2 h 03 min
